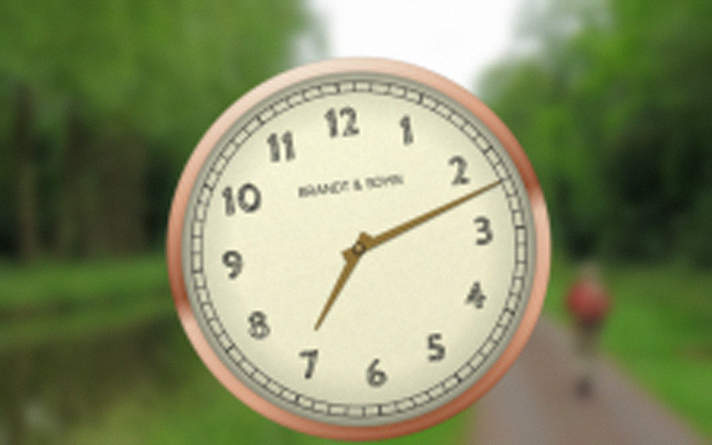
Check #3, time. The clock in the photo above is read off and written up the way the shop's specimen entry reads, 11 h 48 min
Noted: 7 h 12 min
